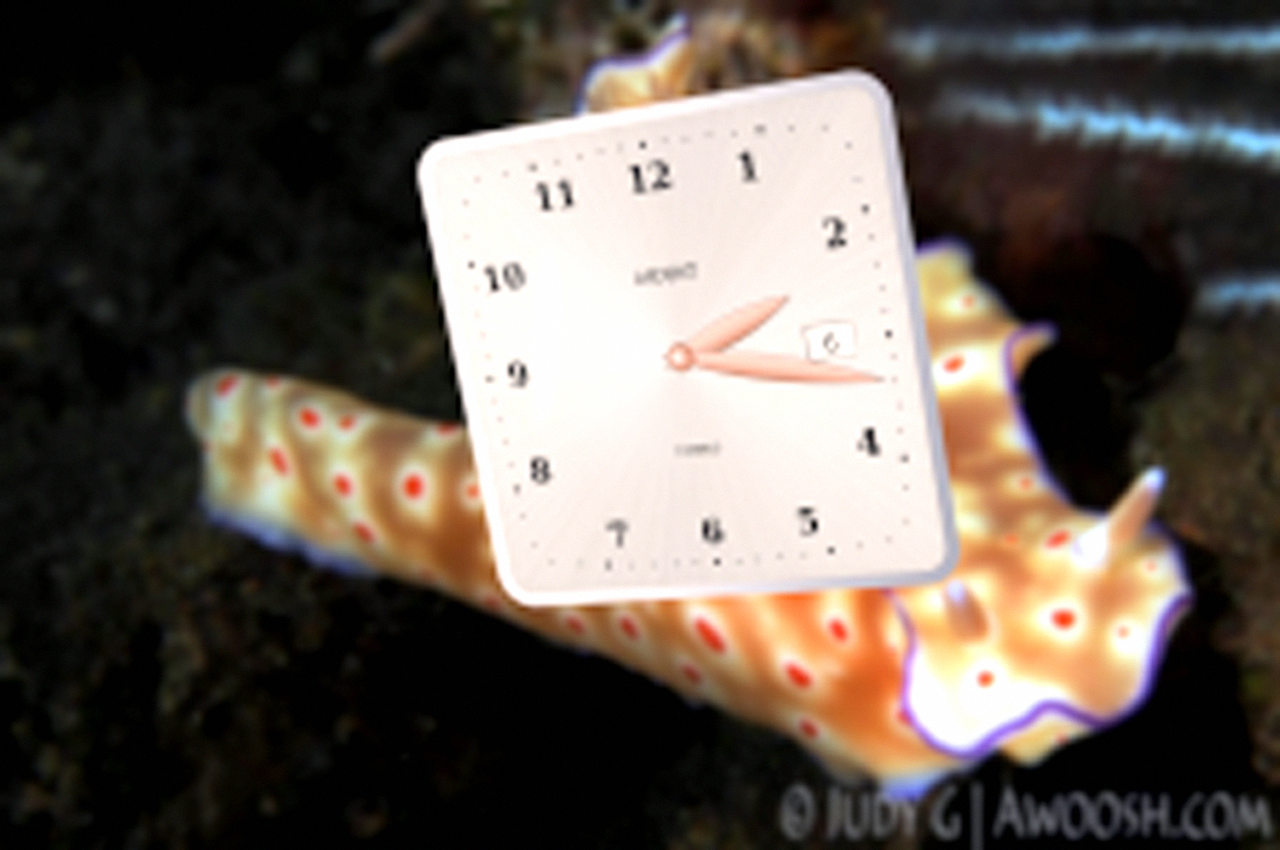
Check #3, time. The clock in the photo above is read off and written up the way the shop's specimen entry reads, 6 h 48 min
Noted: 2 h 17 min
